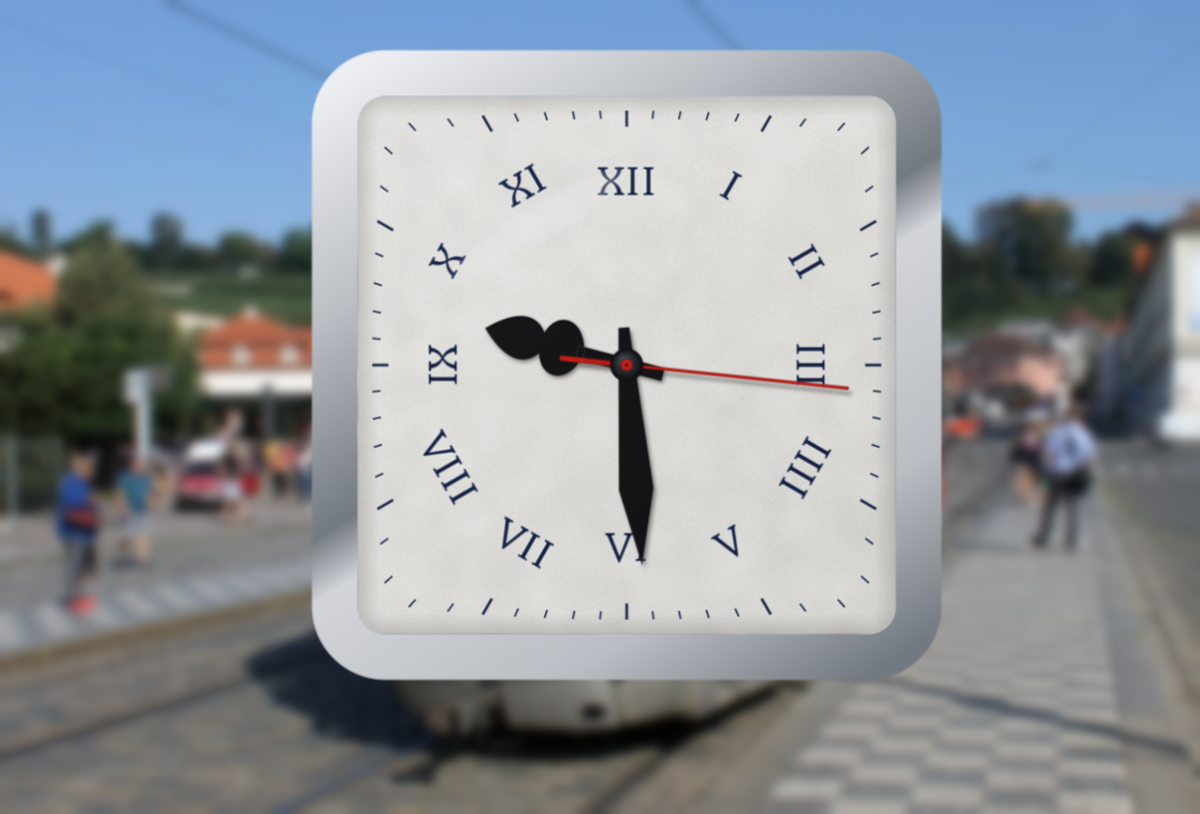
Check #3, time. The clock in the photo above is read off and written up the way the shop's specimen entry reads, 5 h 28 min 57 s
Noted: 9 h 29 min 16 s
